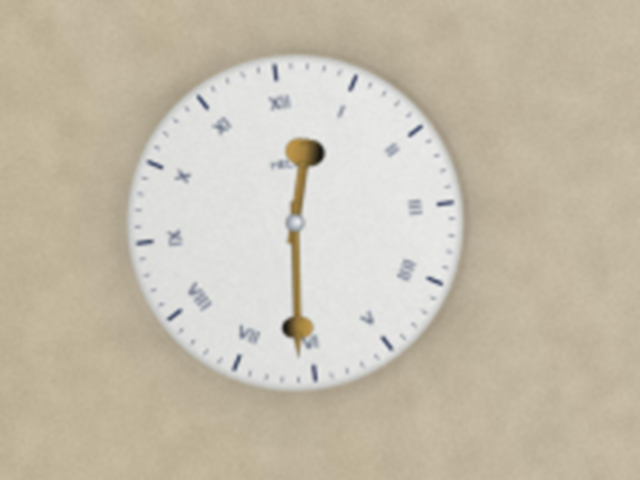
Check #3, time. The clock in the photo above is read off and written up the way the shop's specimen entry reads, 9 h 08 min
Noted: 12 h 31 min
